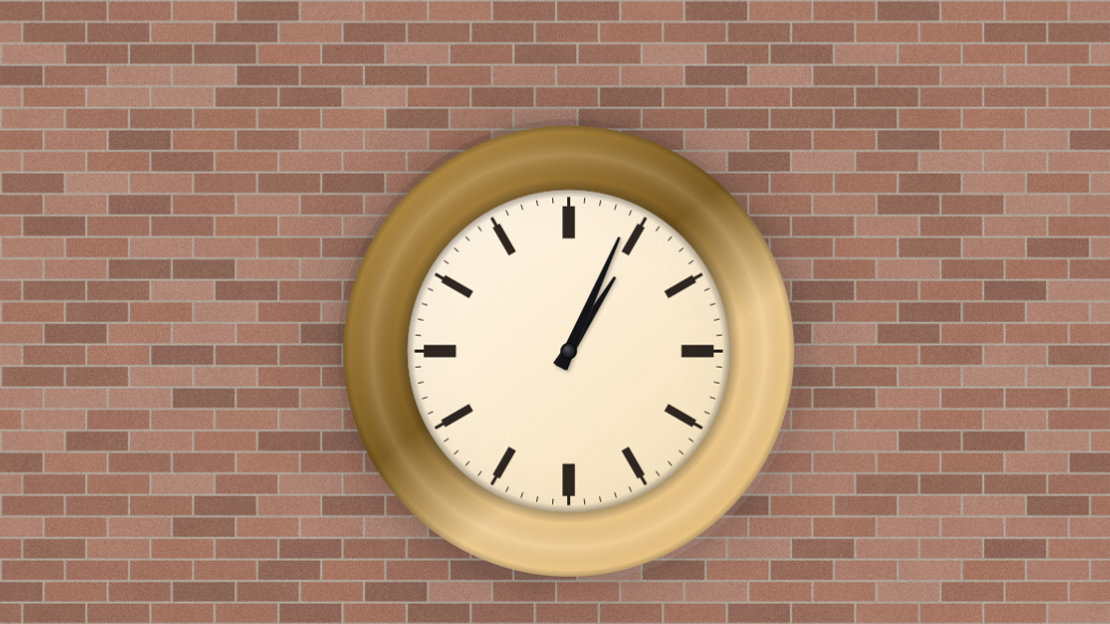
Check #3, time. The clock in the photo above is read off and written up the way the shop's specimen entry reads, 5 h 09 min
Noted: 1 h 04 min
